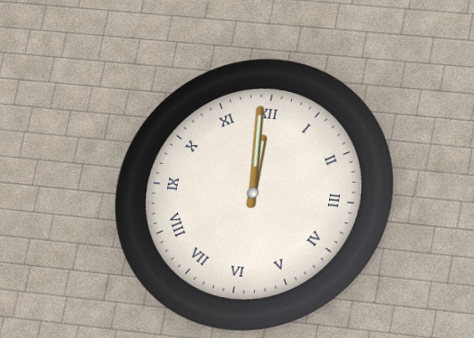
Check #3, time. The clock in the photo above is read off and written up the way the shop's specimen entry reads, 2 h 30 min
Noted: 11 h 59 min
